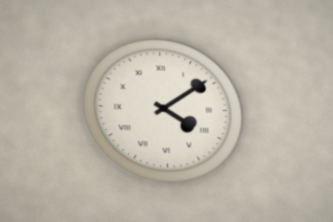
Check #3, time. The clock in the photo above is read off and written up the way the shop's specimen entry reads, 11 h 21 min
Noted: 4 h 09 min
